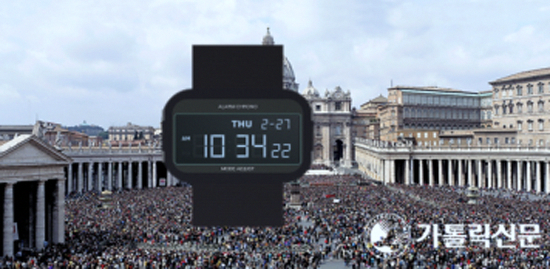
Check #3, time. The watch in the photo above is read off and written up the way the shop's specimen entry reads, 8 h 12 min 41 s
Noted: 10 h 34 min 22 s
